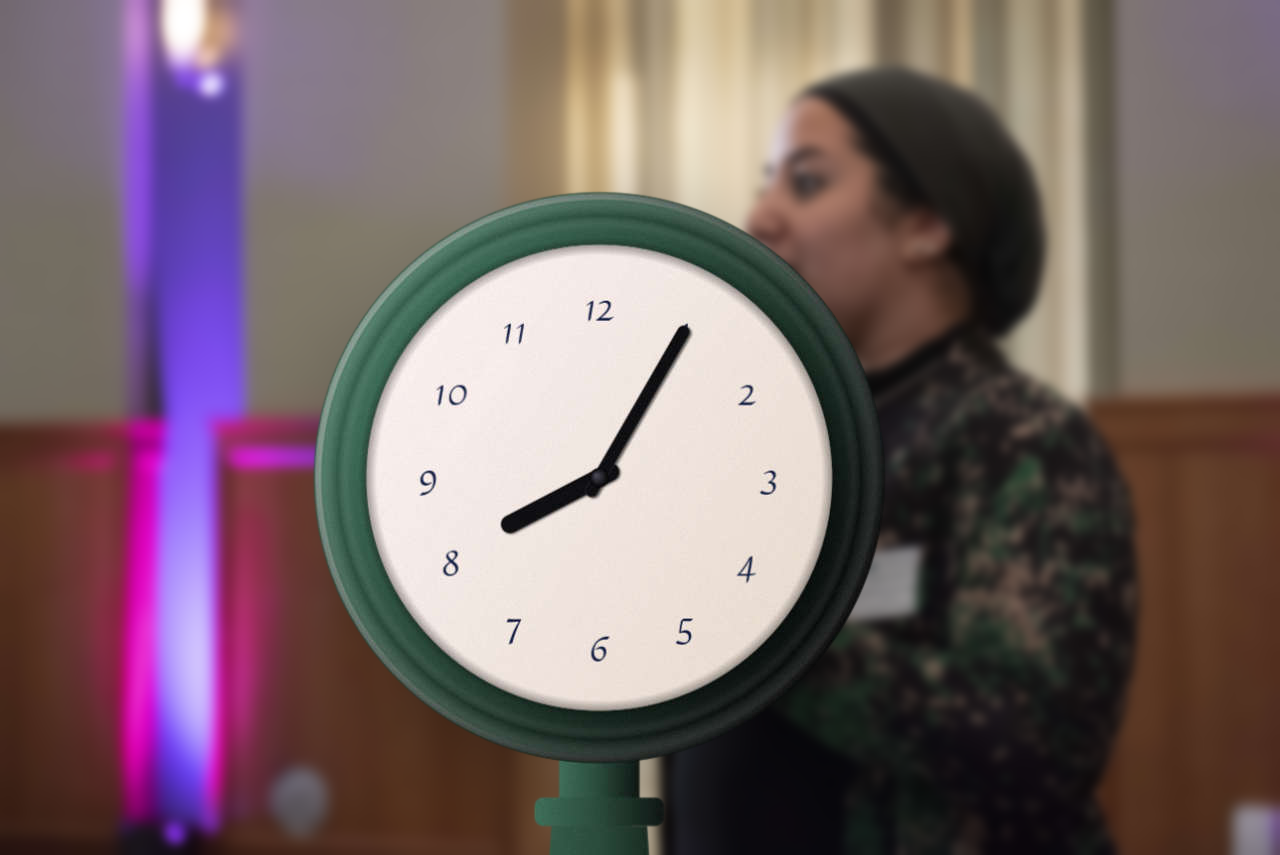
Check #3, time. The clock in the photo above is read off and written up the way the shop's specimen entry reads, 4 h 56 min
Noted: 8 h 05 min
